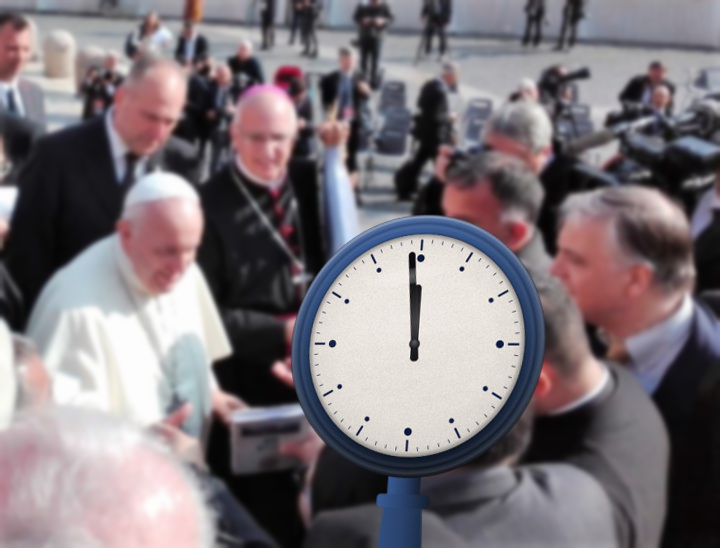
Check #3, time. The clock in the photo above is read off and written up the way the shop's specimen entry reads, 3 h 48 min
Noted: 11 h 59 min
